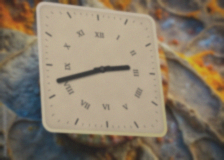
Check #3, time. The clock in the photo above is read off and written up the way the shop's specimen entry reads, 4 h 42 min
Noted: 2 h 42 min
